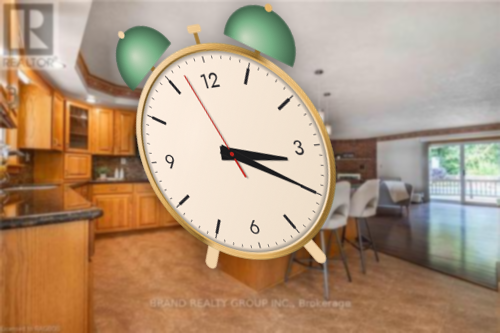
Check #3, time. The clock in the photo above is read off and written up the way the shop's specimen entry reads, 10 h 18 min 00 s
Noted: 3 h 19 min 57 s
